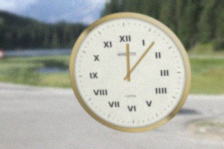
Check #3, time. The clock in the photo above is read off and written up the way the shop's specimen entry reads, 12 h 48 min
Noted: 12 h 07 min
